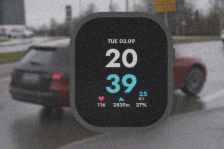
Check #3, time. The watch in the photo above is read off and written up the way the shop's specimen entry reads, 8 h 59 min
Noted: 20 h 39 min
